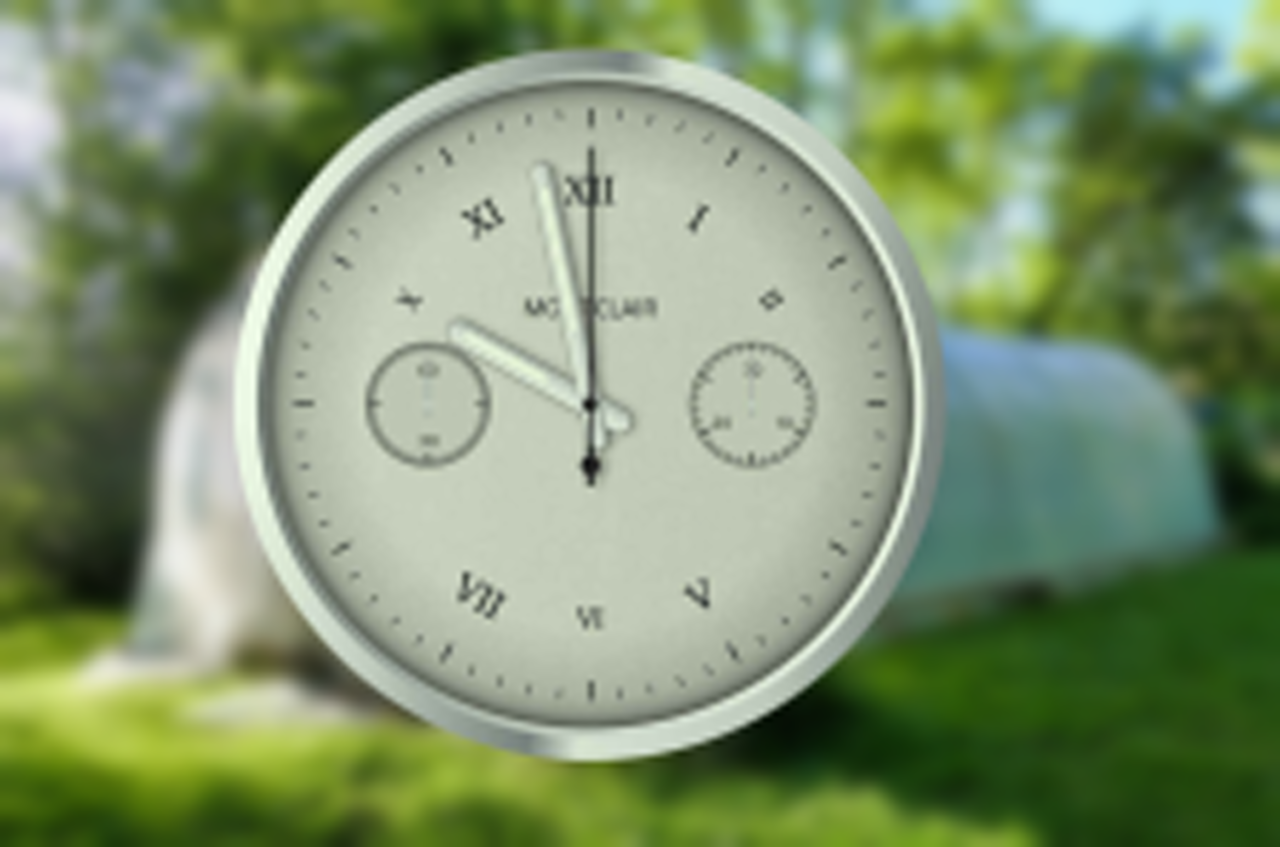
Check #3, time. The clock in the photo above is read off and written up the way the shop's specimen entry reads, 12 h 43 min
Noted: 9 h 58 min
